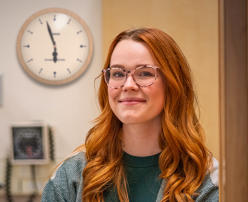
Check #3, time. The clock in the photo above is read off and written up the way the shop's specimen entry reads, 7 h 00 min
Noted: 5 h 57 min
